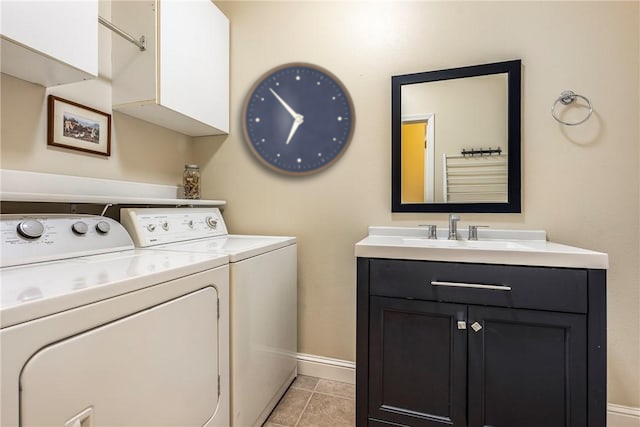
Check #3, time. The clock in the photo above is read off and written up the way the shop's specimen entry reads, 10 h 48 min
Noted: 6 h 53 min
